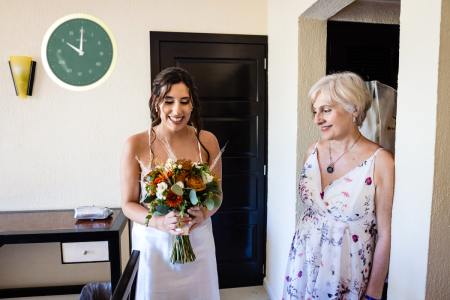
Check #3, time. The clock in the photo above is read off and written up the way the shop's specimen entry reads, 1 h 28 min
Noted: 10 h 00 min
